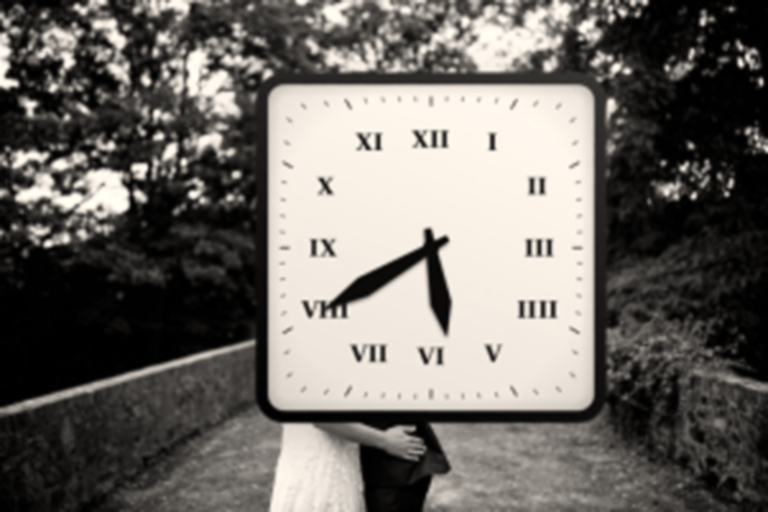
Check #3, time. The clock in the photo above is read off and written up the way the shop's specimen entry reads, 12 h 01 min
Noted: 5 h 40 min
